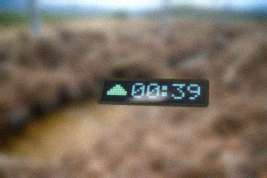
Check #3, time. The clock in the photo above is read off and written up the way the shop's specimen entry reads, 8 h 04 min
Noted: 0 h 39 min
